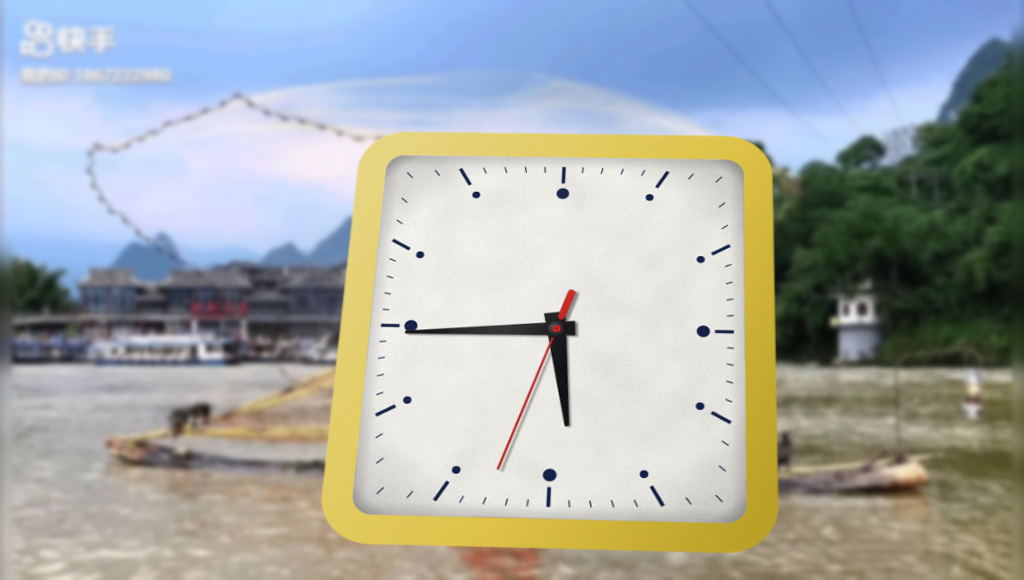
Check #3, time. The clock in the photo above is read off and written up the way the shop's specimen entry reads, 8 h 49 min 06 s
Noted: 5 h 44 min 33 s
